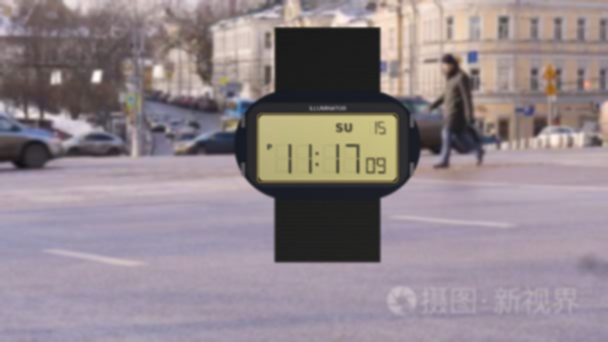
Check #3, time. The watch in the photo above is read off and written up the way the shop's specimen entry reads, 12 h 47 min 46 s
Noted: 11 h 17 min 09 s
